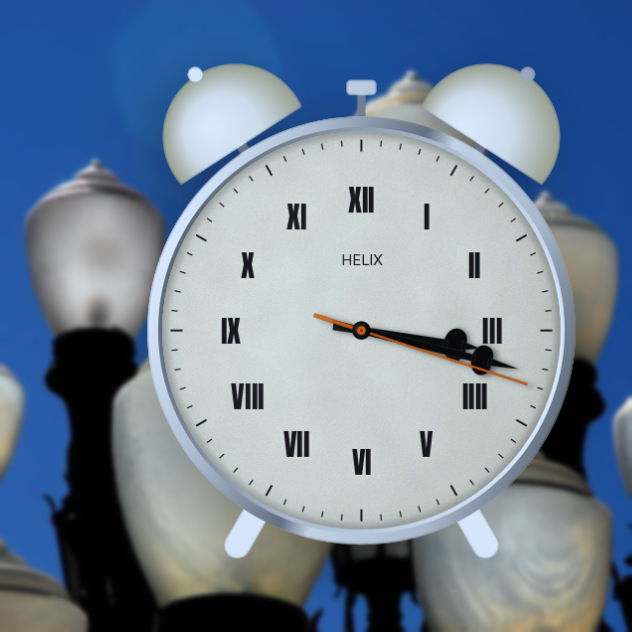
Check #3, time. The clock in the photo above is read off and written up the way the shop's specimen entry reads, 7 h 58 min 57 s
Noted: 3 h 17 min 18 s
